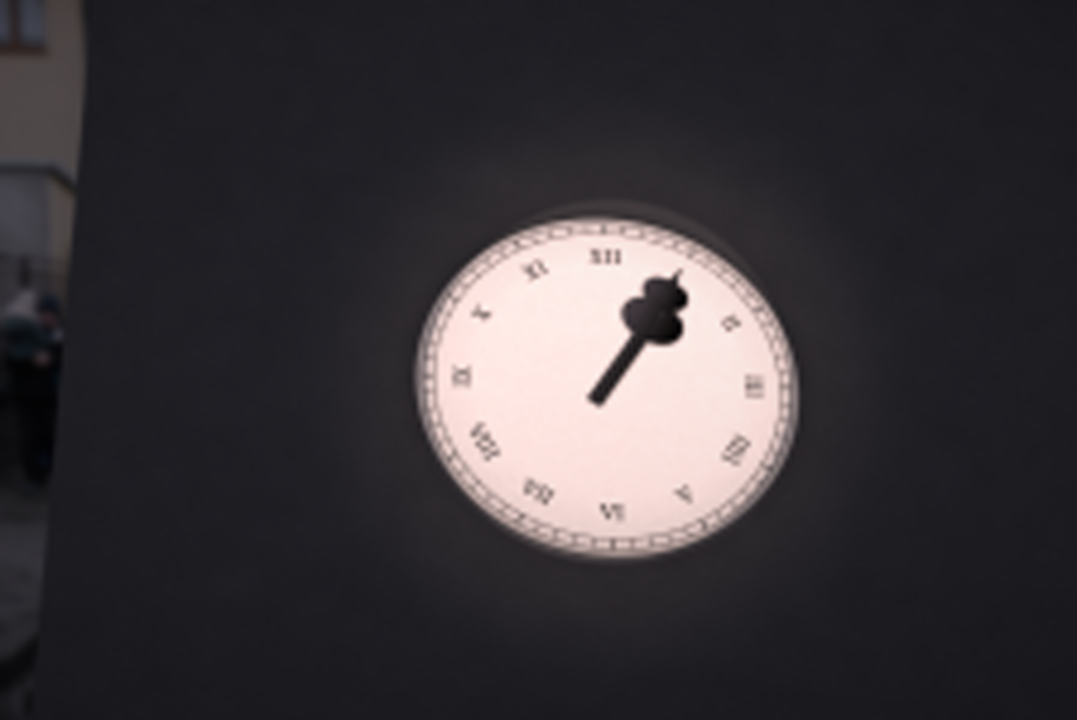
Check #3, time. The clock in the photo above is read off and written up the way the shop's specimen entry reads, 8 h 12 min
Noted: 1 h 05 min
